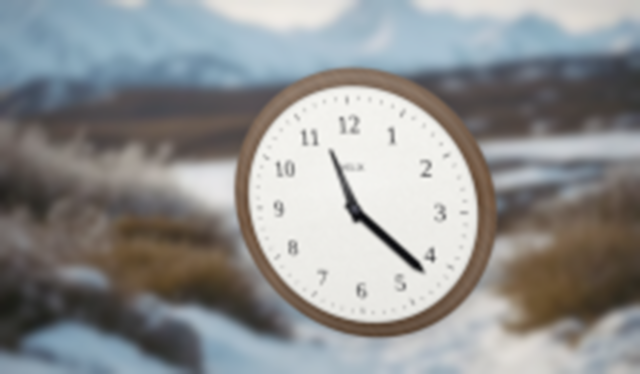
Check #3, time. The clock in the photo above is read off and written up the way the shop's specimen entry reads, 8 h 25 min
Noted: 11 h 22 min
